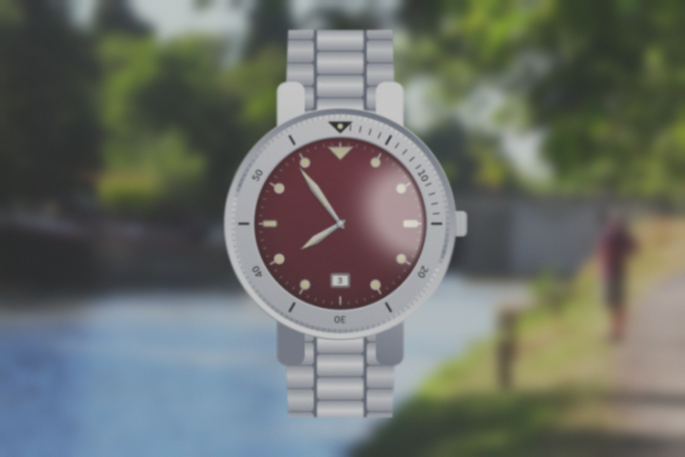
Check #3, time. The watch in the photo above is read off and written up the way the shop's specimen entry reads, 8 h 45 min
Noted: 7 h 54 min
